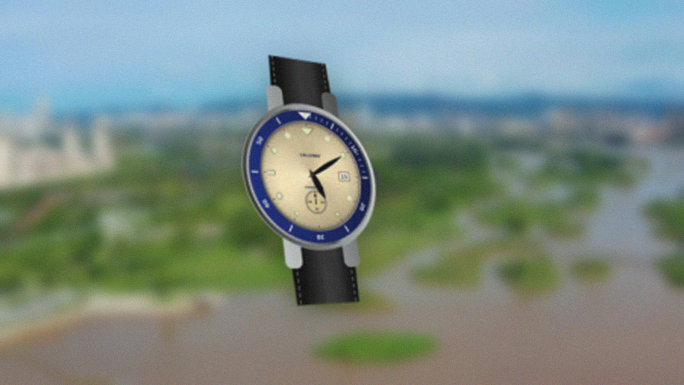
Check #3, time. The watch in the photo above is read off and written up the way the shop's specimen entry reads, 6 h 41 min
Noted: 5 h 10 min
